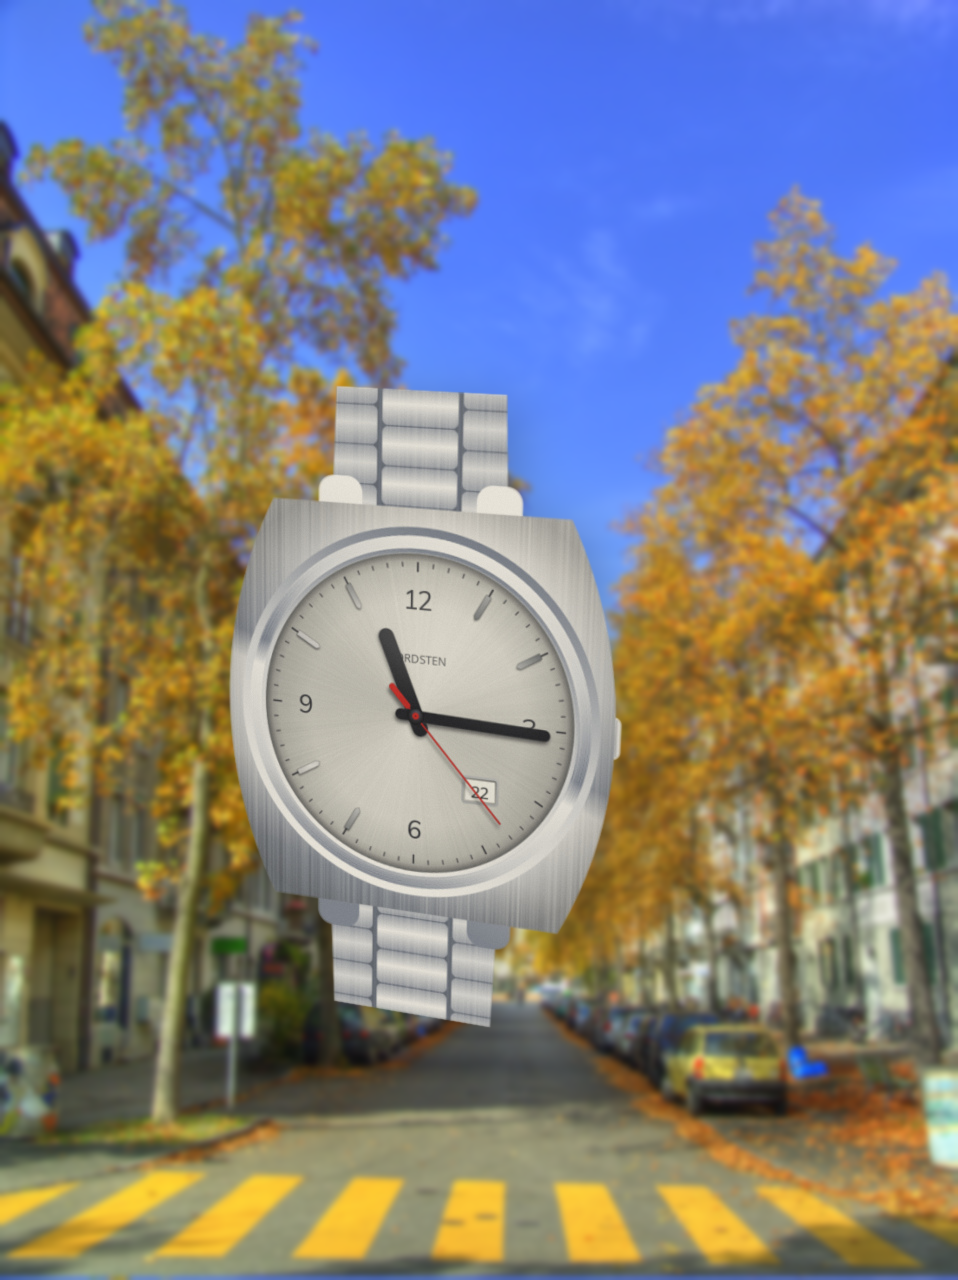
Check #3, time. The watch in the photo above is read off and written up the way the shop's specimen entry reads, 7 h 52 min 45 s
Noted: 11 h 15 min 23 s
